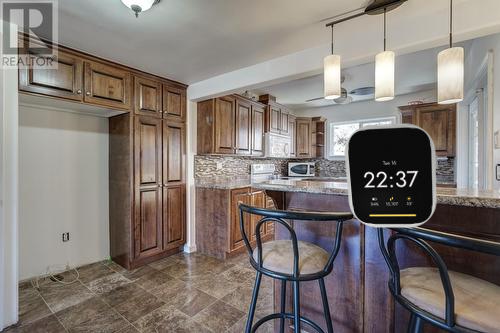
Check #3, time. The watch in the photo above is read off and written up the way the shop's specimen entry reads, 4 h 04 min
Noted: 22 h 37 min
